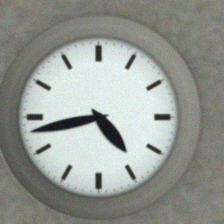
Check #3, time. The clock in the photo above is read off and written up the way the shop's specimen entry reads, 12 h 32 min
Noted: 4 h 43 min
